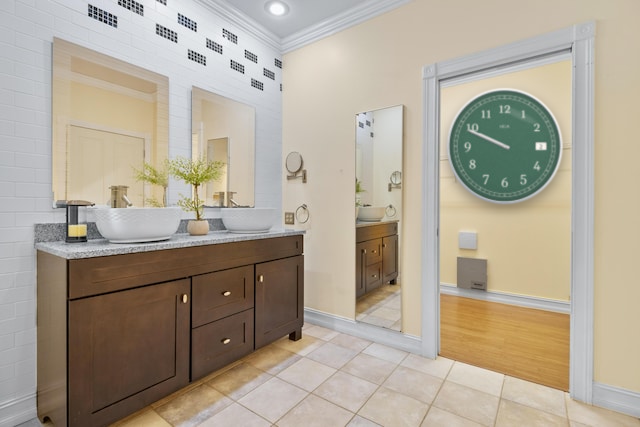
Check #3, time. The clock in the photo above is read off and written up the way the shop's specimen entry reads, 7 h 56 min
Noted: 9 h 49 min
